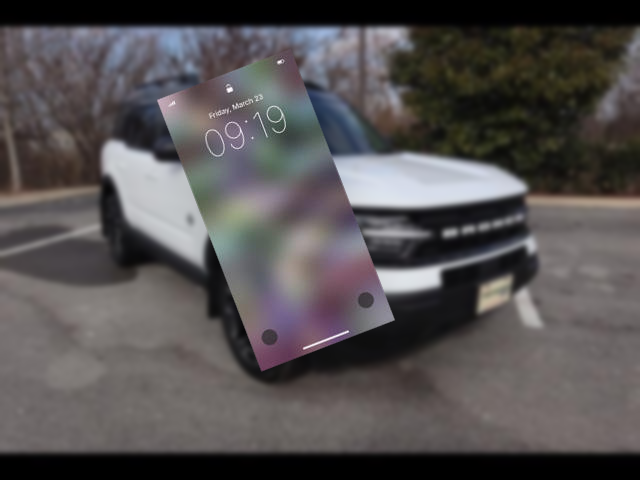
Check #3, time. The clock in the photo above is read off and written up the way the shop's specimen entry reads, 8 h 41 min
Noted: 9 h 19 min
